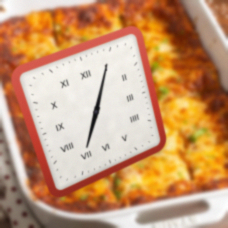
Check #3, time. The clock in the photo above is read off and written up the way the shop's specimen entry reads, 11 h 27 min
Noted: 7 h 05 min
